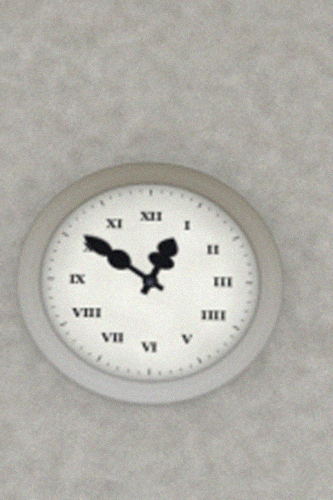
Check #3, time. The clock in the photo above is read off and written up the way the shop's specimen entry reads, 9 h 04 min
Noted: 12 h 51 min
